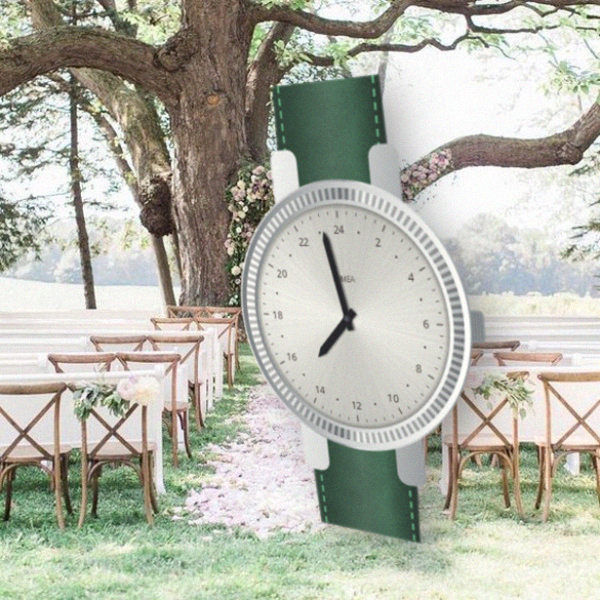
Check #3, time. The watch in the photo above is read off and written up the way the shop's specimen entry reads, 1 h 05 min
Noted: 14 h 58 min
